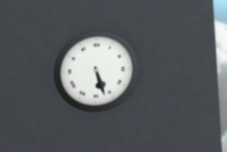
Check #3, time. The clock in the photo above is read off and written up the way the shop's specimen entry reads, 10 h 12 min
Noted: 5 h 27 min
